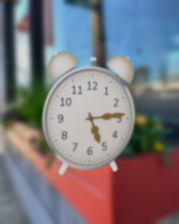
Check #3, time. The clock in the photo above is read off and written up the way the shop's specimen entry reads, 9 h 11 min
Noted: 5 h 14 min
